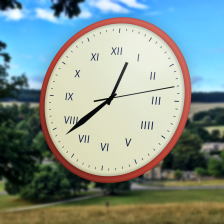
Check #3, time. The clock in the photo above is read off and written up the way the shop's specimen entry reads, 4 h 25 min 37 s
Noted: 12 h 38 min 13 s
